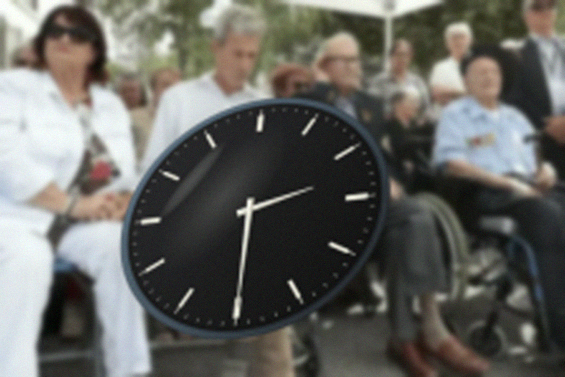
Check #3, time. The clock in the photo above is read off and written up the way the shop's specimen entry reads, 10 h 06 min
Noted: 2 h 30 min
